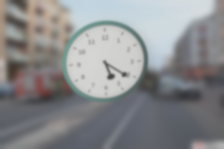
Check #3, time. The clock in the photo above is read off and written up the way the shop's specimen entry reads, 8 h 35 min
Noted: 5 h 21 min
